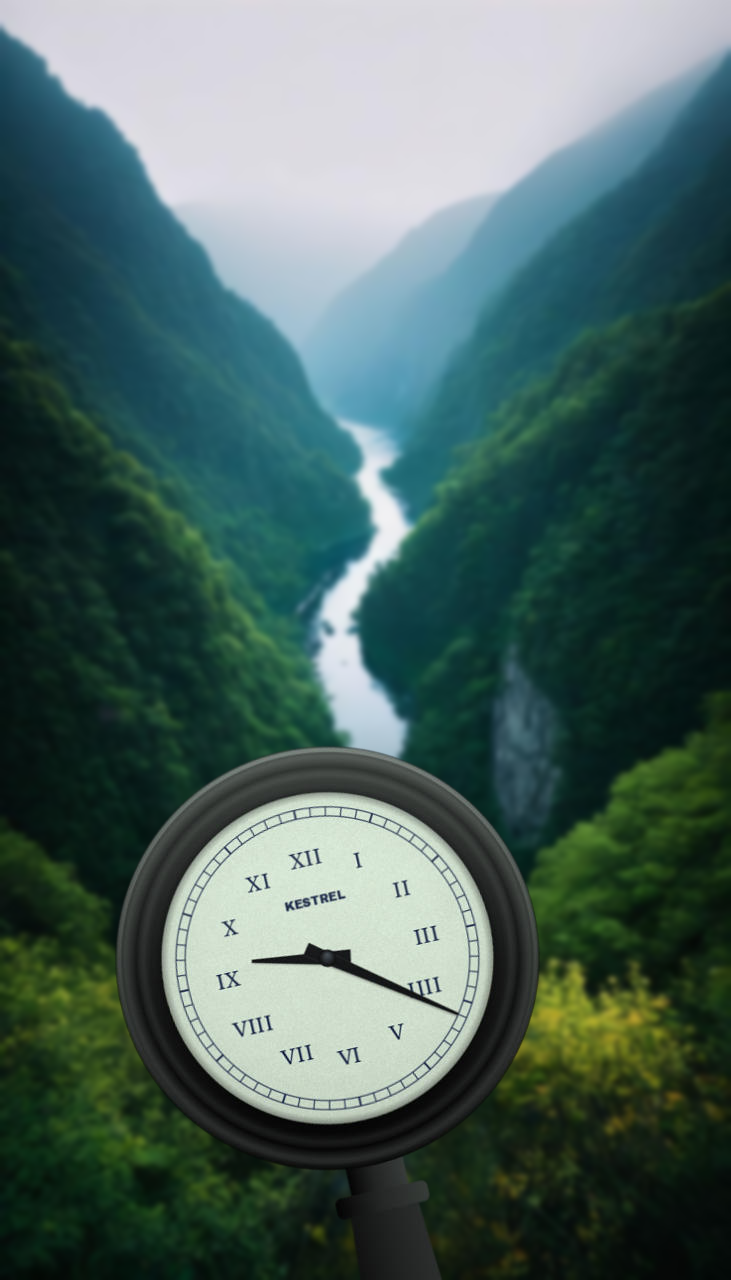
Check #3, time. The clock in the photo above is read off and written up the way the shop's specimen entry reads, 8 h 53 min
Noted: 9 h 21 min
